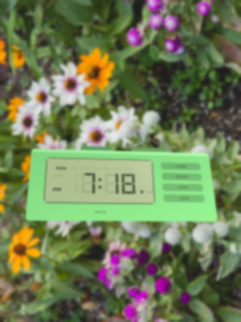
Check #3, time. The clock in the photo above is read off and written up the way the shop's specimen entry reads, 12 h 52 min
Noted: 7 h 18 min
